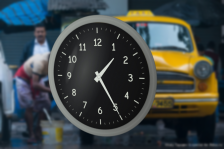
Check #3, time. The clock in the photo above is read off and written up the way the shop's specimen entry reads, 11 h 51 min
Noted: 1 h 25 min
